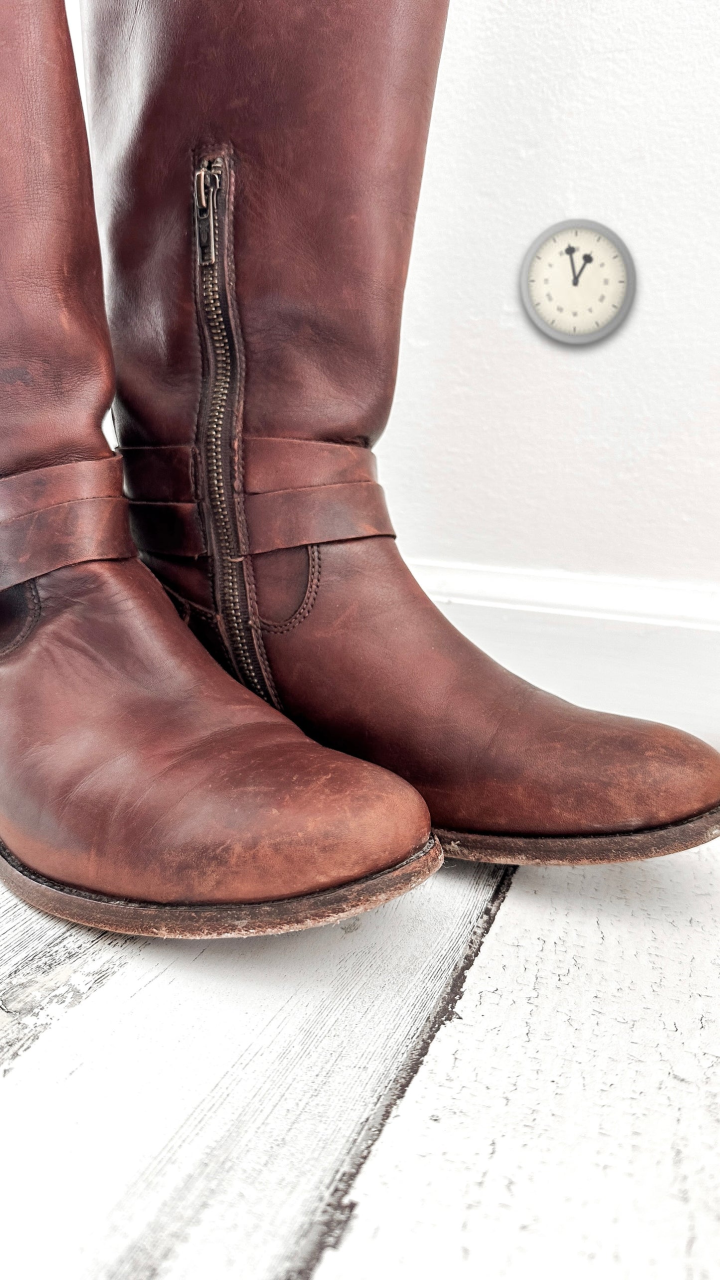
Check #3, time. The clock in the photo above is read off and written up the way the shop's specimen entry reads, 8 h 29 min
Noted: 12 h 58 min
